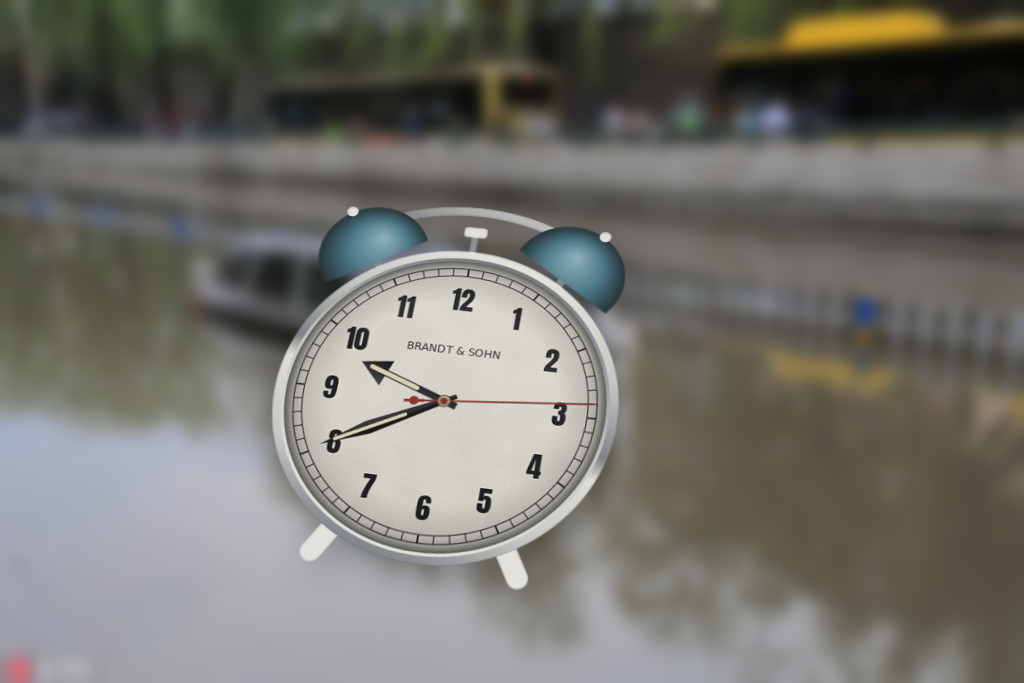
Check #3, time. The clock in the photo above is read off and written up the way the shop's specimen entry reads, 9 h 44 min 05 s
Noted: 9 h 40 min 14 s
